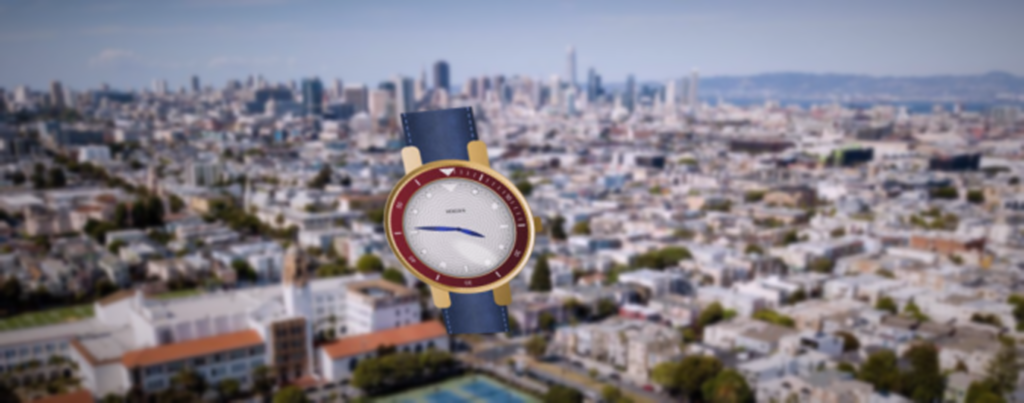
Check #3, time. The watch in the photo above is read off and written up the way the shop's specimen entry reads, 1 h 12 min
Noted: 3 h 46 min
